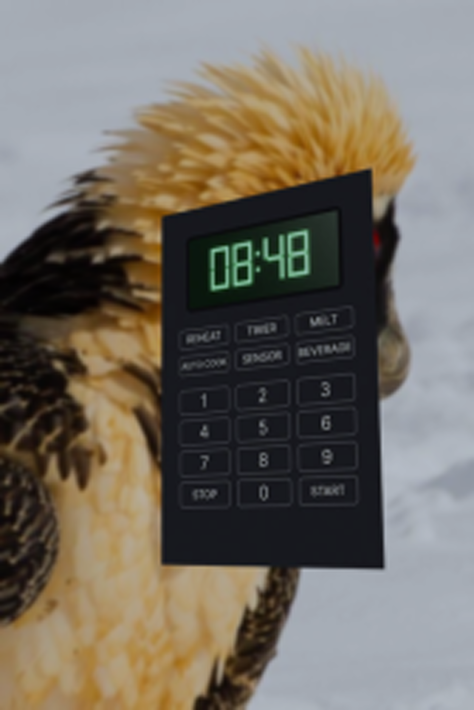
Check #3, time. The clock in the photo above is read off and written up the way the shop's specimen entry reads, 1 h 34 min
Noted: 8 h 48 min
